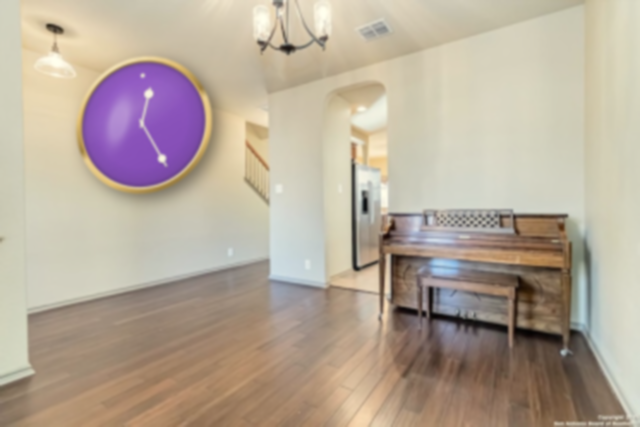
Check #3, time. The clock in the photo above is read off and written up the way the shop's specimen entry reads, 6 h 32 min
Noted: 12 h 25 min
